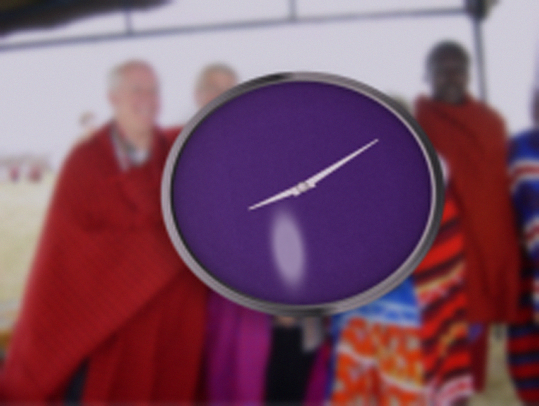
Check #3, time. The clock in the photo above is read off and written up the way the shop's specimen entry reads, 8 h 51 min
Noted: 8 h 09 min
